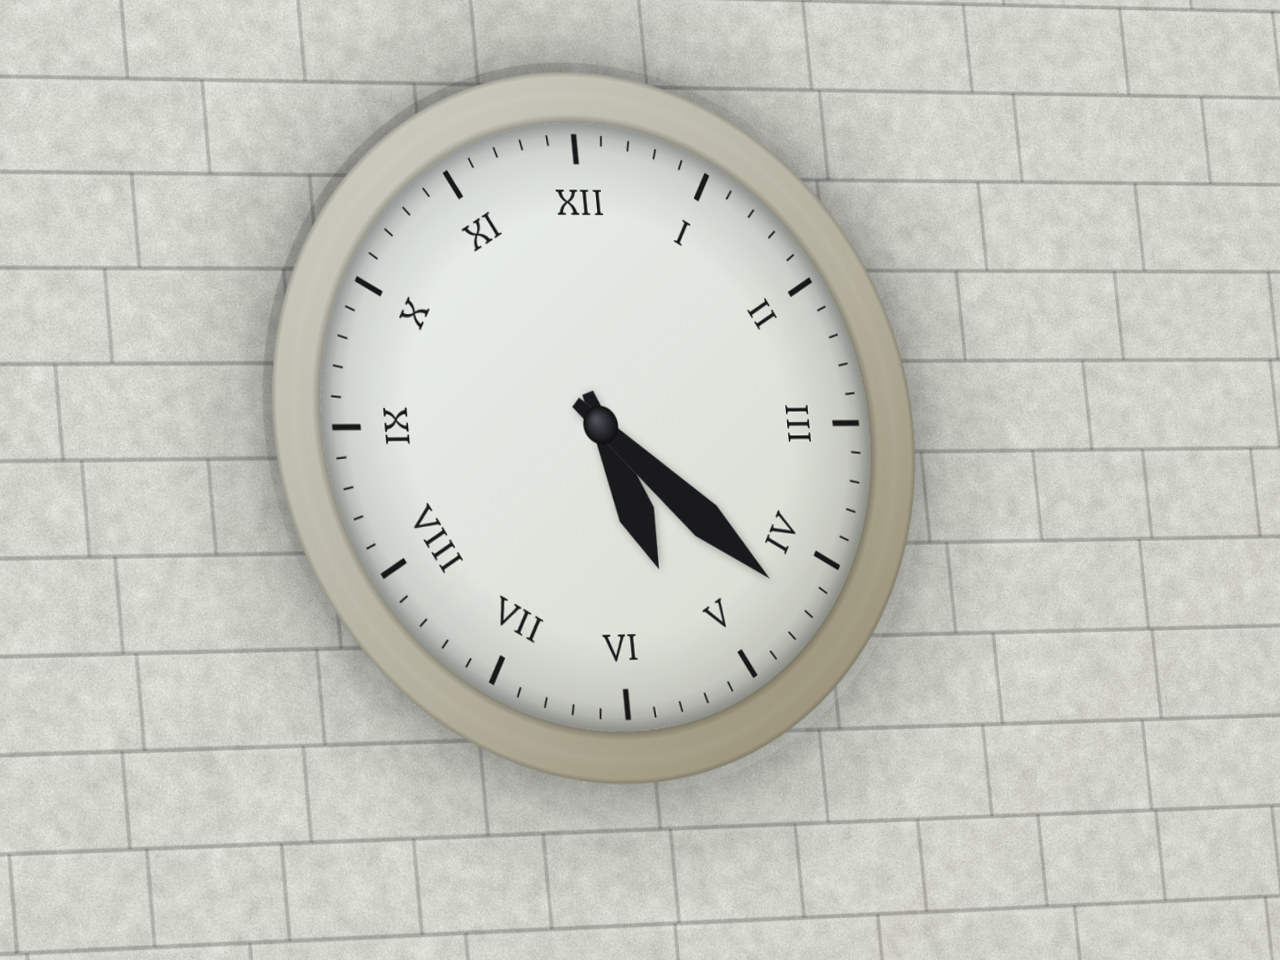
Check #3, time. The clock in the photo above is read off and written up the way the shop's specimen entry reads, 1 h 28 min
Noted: 5 h 22 min
